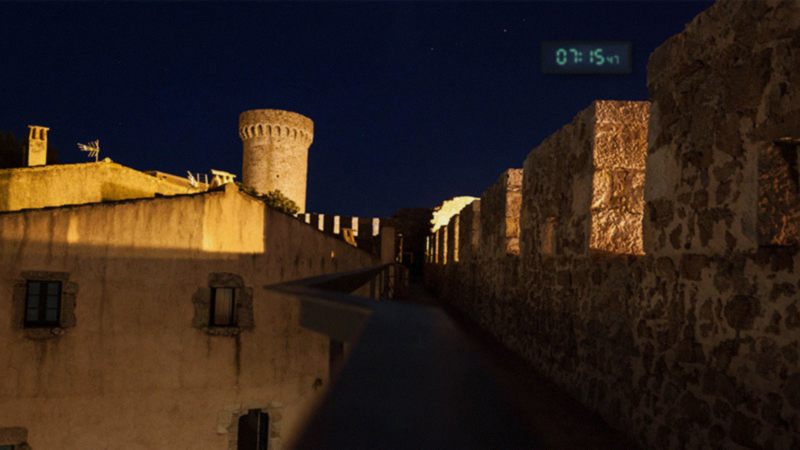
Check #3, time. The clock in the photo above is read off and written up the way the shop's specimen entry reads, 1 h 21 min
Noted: 7 h 15 min
